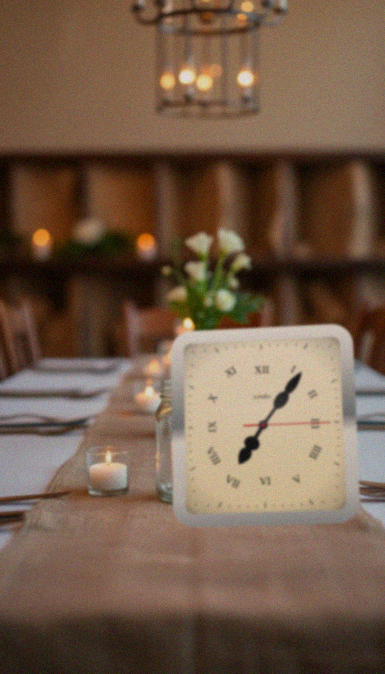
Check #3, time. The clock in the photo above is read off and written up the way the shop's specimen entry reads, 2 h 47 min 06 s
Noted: 7 h 06 min 15 s
